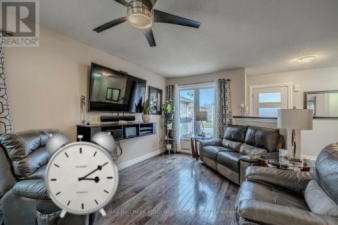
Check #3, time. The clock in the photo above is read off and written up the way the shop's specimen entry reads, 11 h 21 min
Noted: 3 h 10 min
